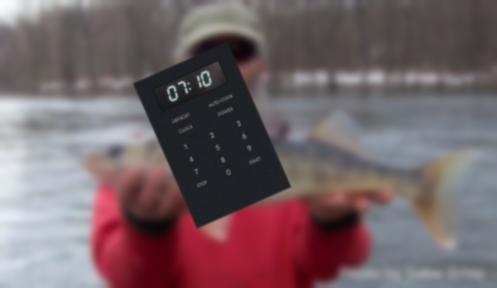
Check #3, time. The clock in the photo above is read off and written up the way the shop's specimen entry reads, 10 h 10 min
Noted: 7 h 10 min
